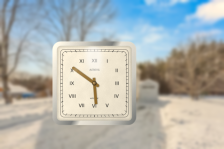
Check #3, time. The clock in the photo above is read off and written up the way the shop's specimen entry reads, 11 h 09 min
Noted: 5 h 51 min
